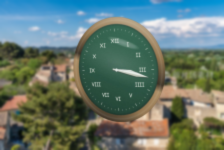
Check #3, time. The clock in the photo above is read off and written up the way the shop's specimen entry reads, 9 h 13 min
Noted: 3 h 17 min
